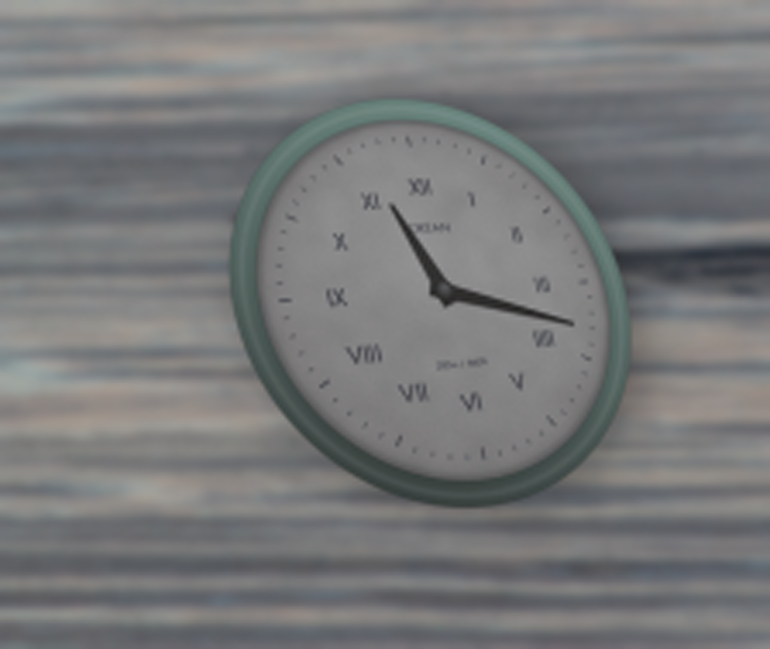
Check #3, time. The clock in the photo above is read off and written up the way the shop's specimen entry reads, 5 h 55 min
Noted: 11 h 18 min
